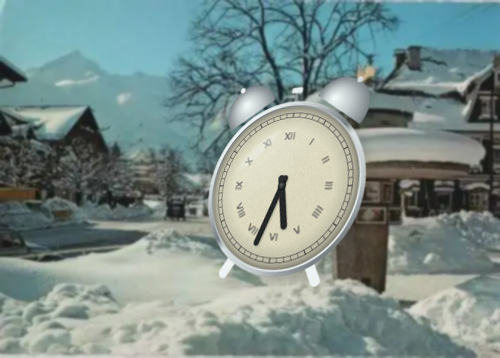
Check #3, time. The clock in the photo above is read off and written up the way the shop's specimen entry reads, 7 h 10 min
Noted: 5 h 33 min
